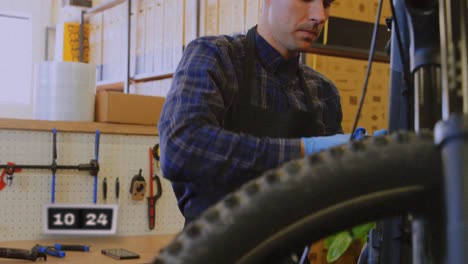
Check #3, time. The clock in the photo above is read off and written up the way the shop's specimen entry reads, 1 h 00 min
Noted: 10 h 24 min
